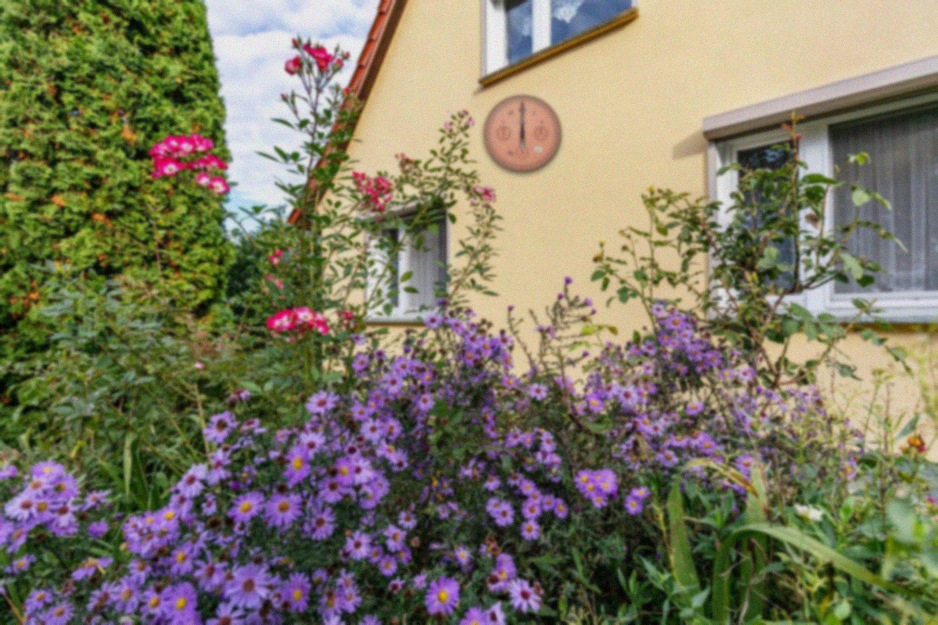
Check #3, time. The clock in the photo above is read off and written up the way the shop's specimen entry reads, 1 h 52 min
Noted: 6 h 00 min
